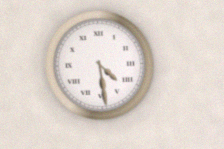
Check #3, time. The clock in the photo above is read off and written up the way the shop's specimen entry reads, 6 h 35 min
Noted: 4 h 29 min
